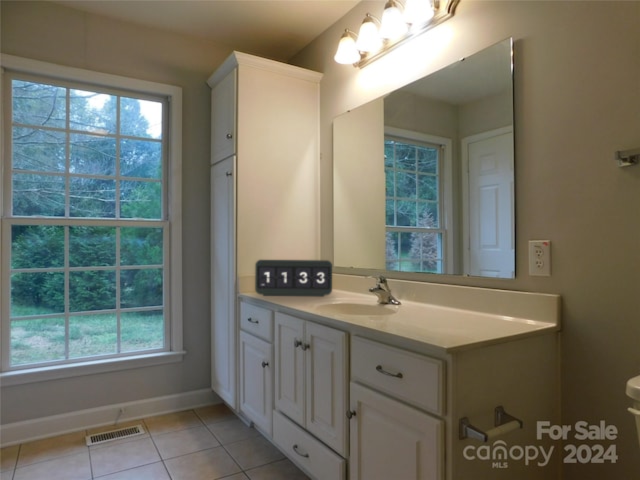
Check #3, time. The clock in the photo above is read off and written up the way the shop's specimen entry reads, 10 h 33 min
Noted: 11 h 33 min
